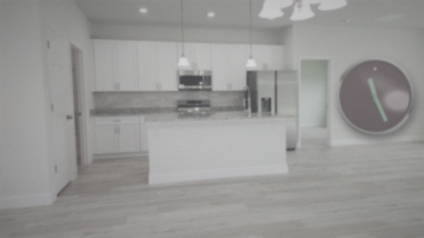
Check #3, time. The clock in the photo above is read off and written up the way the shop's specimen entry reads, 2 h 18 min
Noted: 11 h 26 min
